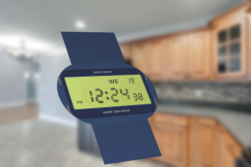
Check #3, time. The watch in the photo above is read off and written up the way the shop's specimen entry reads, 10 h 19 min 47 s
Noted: 12 h 24 min 38 s
